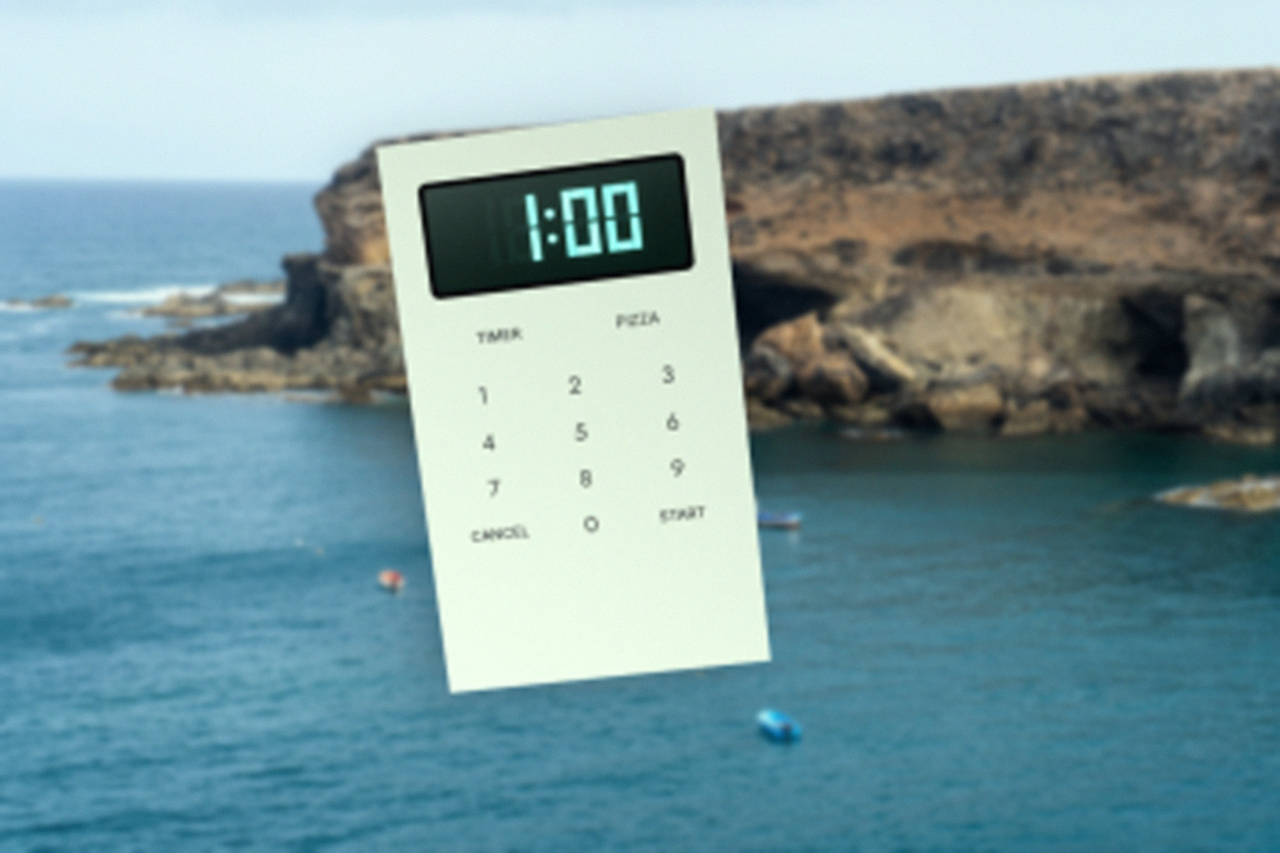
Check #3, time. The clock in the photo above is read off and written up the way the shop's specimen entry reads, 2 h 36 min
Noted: 1 h 00 min
